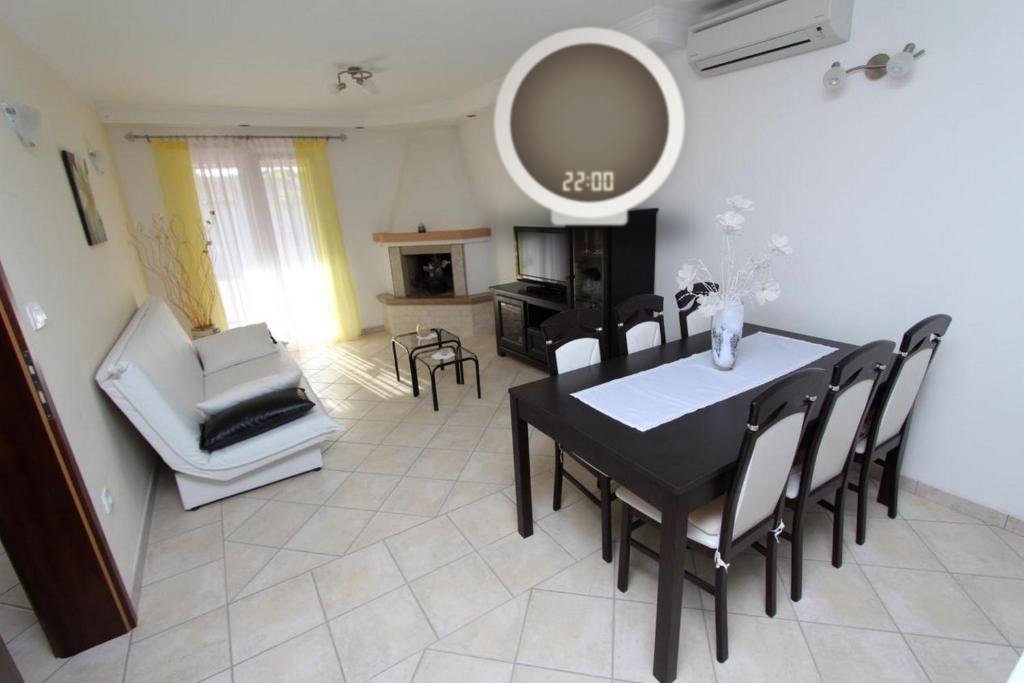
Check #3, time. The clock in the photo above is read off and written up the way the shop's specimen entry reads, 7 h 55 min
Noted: 22 h 00 min
